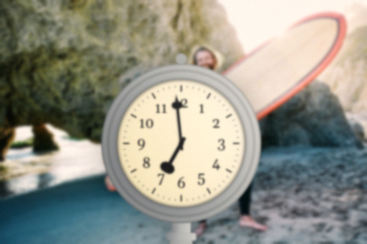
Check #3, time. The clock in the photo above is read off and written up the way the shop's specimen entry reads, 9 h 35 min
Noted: 6 h 59 min
